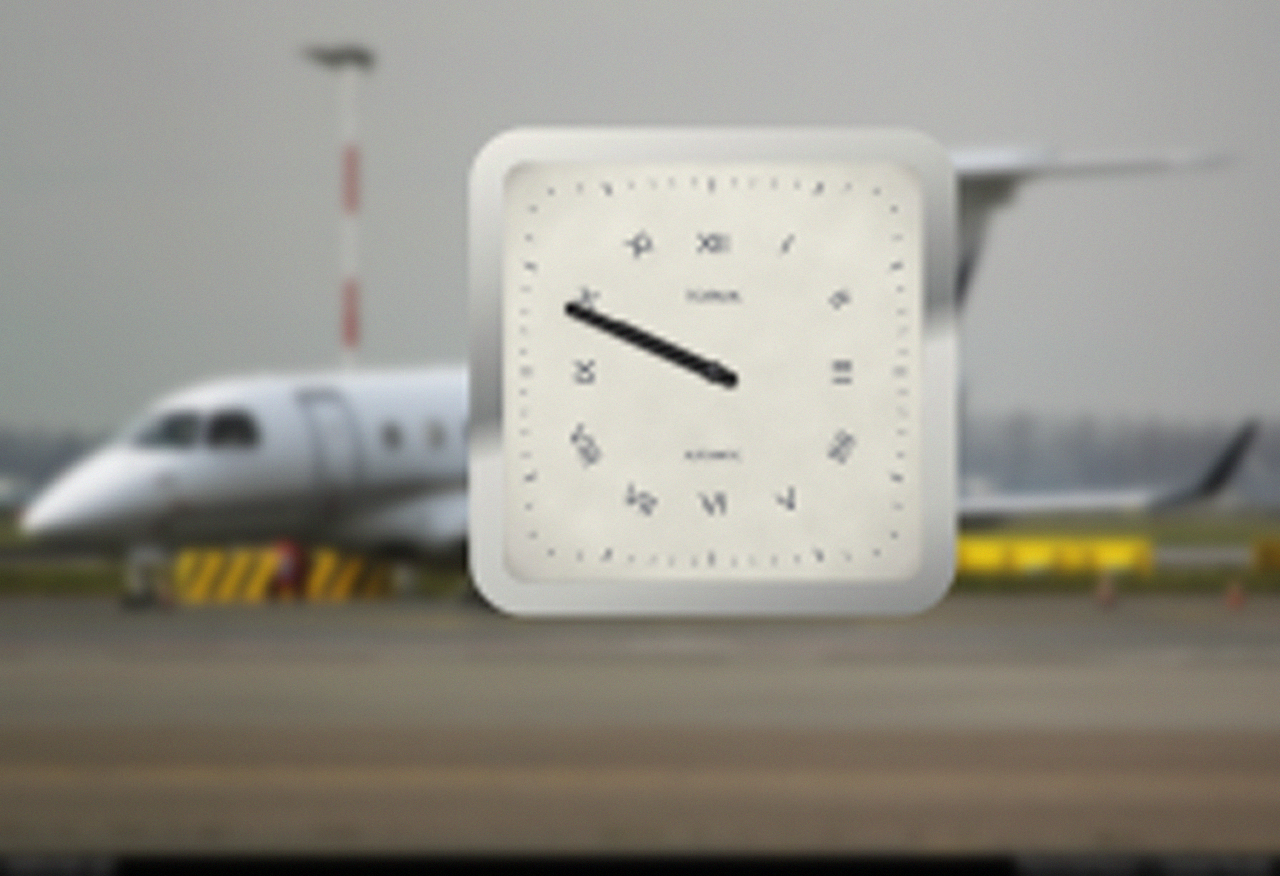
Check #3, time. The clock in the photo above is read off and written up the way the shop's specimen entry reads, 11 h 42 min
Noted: 9 h 49 min
